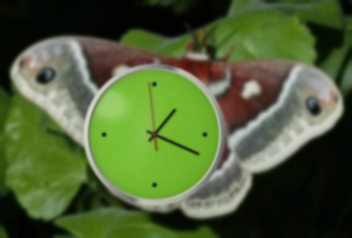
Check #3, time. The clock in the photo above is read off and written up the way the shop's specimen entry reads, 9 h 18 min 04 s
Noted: 1 h 18 min 59 s
